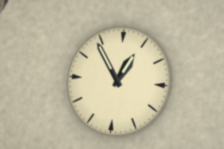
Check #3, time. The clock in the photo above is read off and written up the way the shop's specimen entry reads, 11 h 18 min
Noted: 12 h 54 min
